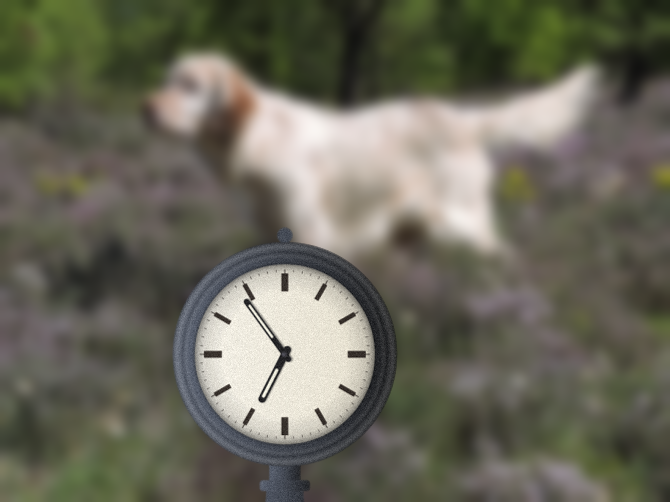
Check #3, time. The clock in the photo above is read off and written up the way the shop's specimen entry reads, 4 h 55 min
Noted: 6 h 54 min
